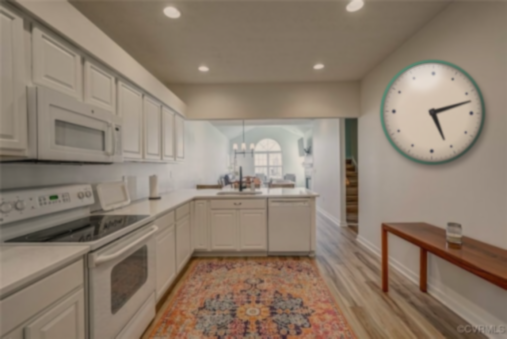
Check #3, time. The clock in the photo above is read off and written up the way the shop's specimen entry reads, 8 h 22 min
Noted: 5 h 12 min
